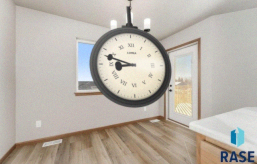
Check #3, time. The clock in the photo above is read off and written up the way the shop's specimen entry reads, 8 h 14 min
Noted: 8 h 48 min
